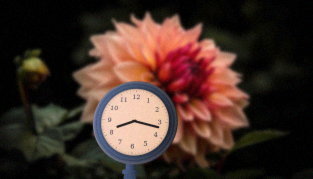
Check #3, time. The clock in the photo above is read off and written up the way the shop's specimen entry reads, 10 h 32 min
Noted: 8 h 17 min
